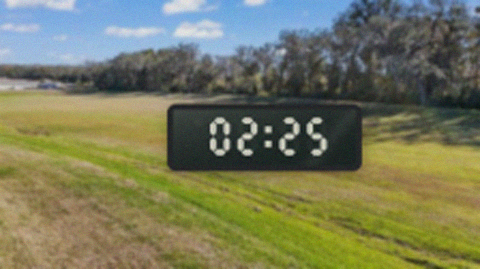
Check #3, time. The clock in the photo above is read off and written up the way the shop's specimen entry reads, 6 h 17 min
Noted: 2 h 25 min
